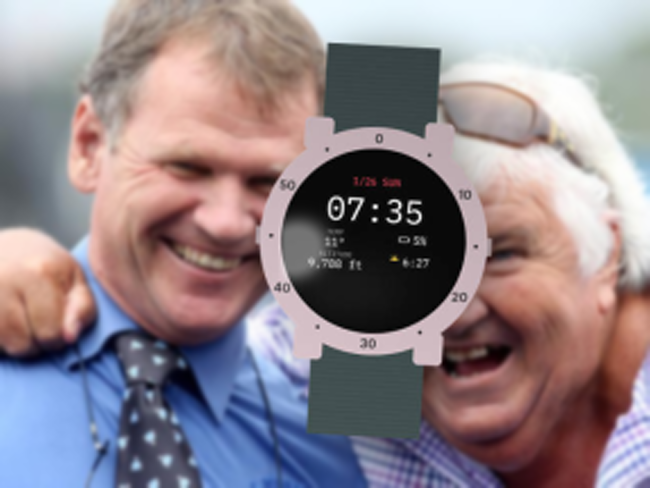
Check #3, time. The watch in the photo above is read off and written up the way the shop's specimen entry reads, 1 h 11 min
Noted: 7 h 35 min
